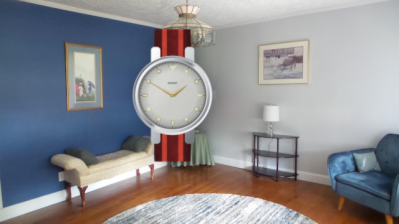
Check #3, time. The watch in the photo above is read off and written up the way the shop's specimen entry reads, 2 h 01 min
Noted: 1 h 50 min
